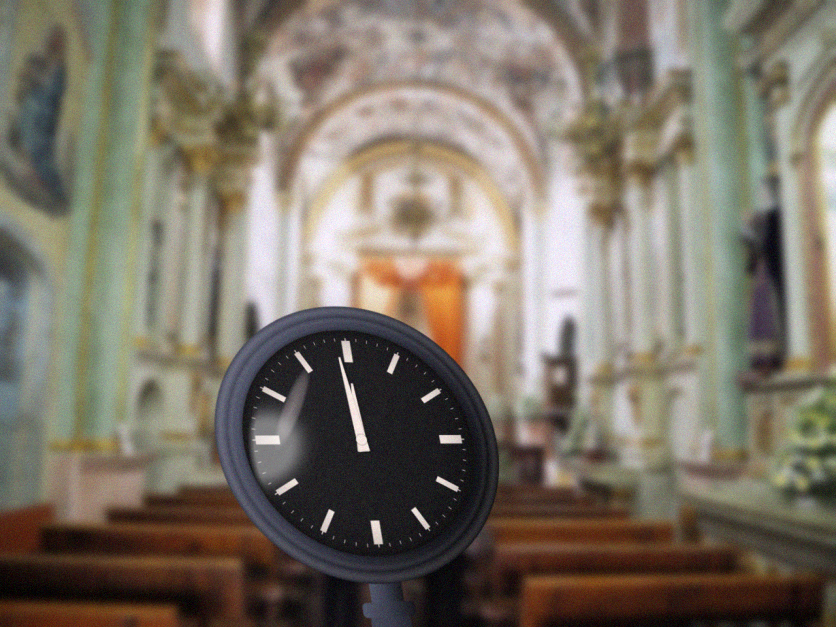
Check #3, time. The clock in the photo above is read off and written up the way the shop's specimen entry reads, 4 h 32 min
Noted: 11 h 59 min
